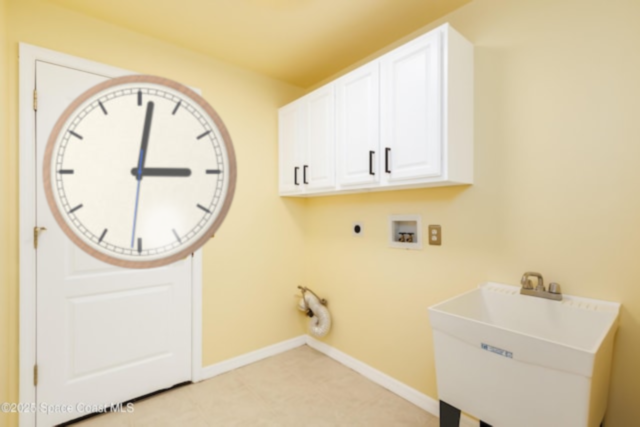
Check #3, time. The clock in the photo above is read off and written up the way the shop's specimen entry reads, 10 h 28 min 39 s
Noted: 3 h 01 min 31 s
